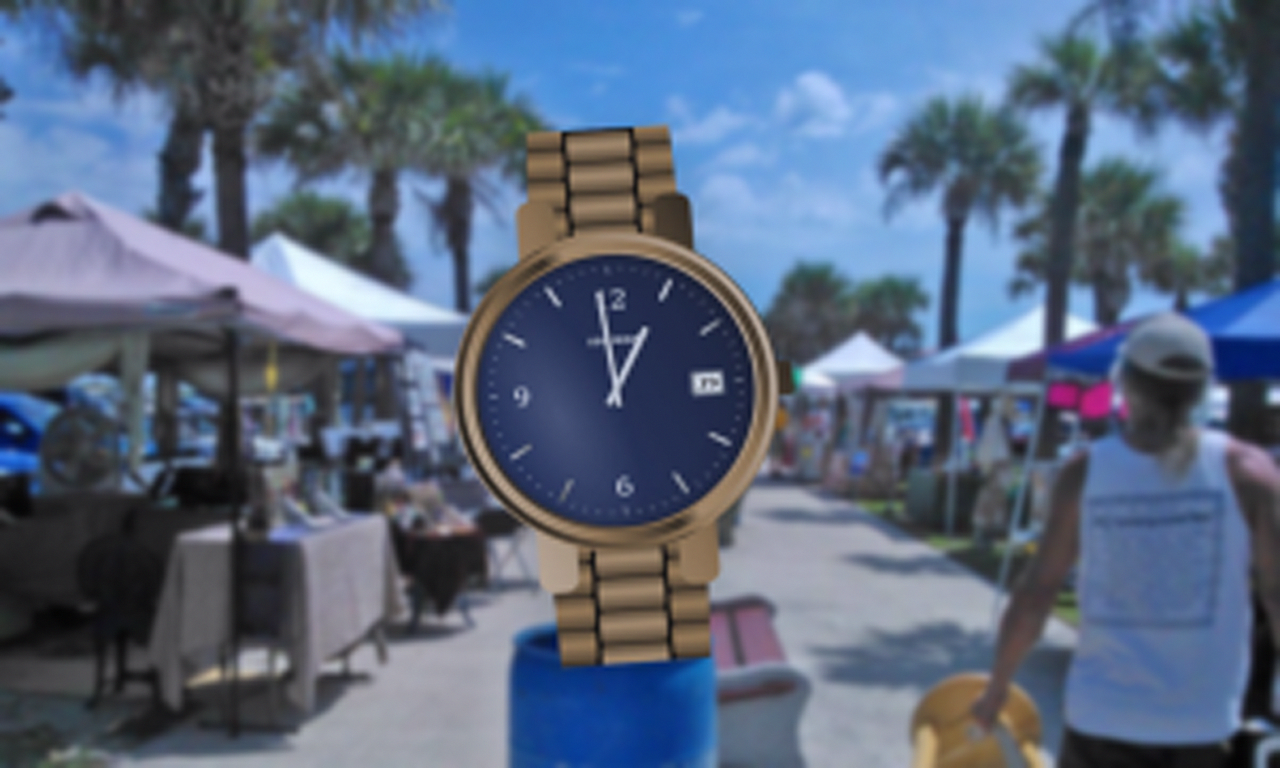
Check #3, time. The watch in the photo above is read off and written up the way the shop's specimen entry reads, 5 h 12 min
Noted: 12 h 59 min
